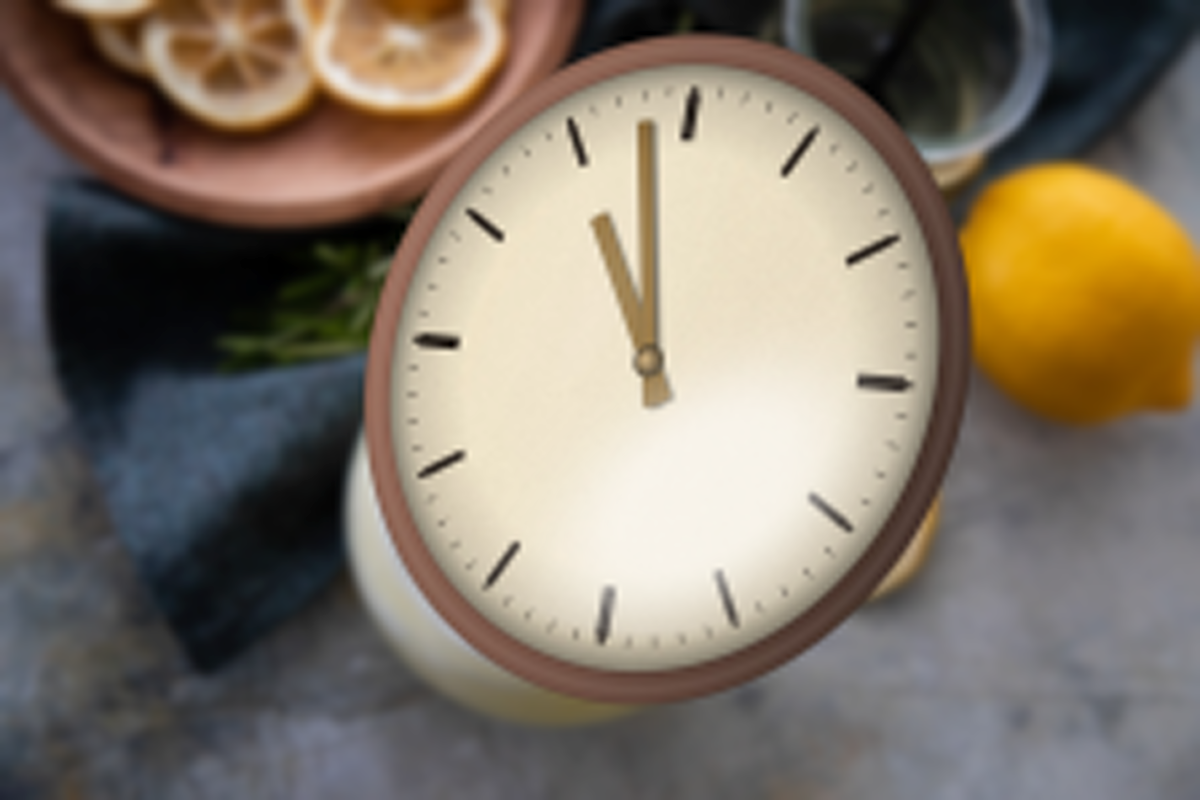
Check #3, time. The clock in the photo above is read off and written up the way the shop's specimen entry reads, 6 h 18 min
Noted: 10 h 58 min
